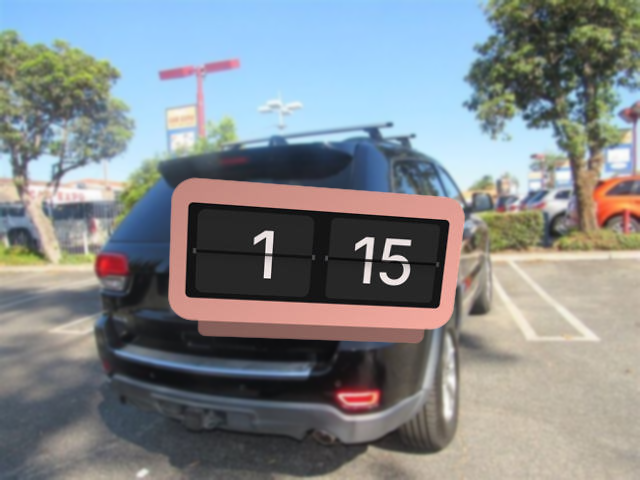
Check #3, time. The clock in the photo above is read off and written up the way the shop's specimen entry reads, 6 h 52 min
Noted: 1 h 15 min
